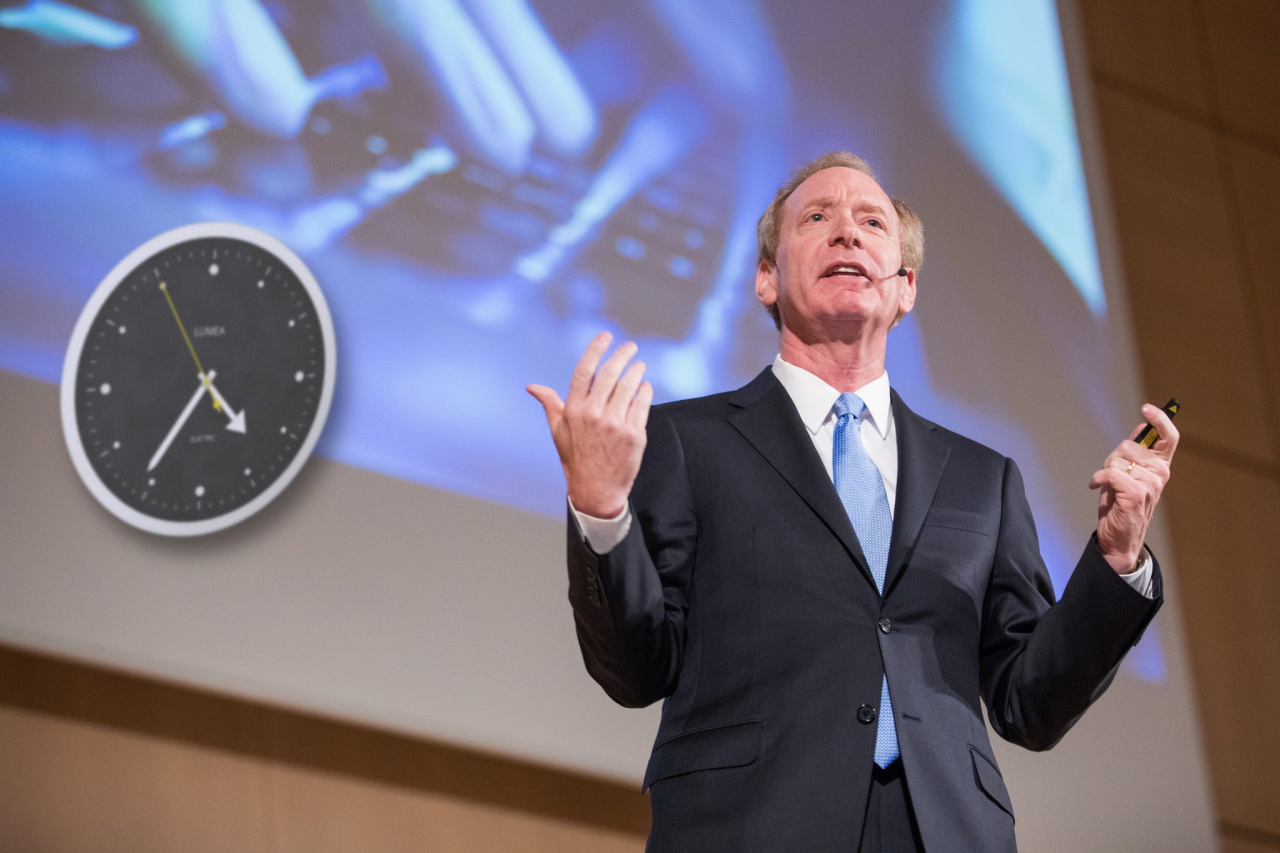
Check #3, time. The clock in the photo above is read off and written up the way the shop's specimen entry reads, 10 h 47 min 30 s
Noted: 4 h 35 min 55 s
